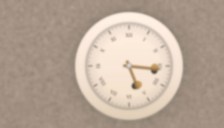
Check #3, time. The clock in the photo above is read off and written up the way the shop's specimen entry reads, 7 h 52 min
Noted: 5 h 16 min
